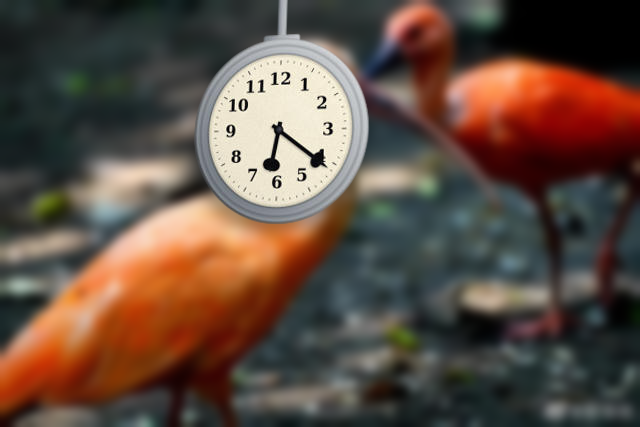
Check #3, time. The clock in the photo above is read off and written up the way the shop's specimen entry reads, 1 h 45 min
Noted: 6 h 21 min
